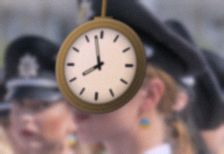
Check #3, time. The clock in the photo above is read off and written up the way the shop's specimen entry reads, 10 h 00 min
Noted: 7 h 58 min
